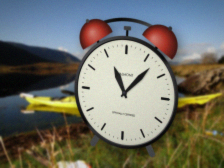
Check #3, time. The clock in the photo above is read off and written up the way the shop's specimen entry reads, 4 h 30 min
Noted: 11 h 07 min
